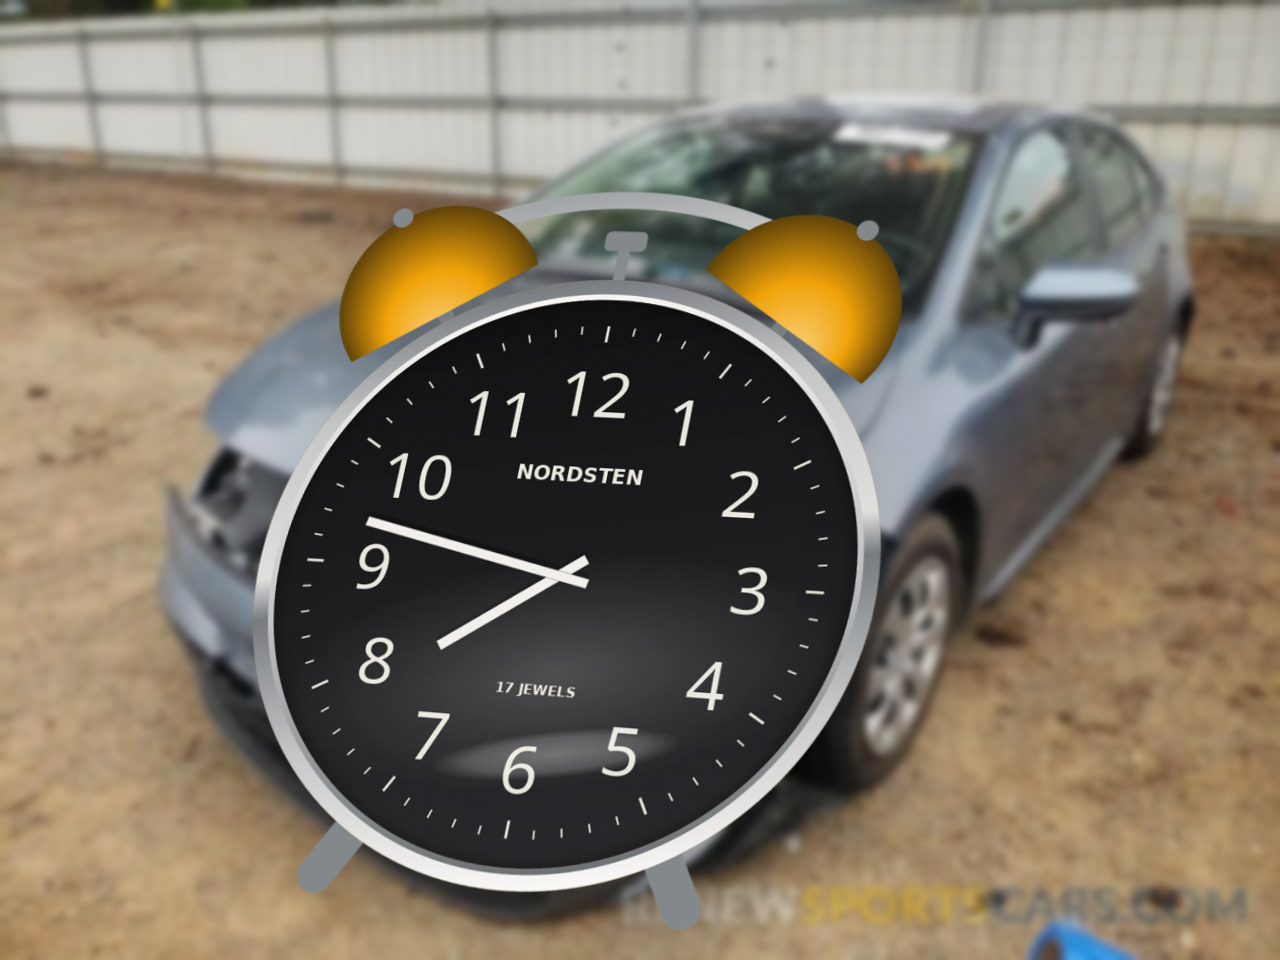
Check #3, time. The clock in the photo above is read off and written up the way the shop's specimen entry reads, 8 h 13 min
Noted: 7 h 47 min
